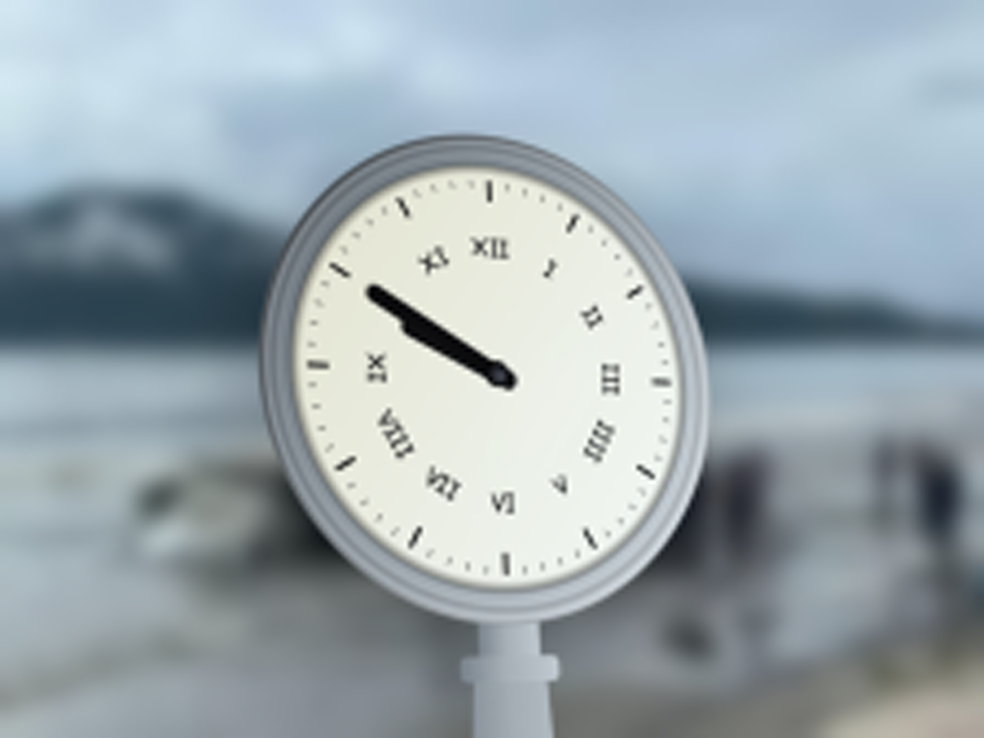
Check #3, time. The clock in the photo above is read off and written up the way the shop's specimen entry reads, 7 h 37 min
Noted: 9 h 50 min
